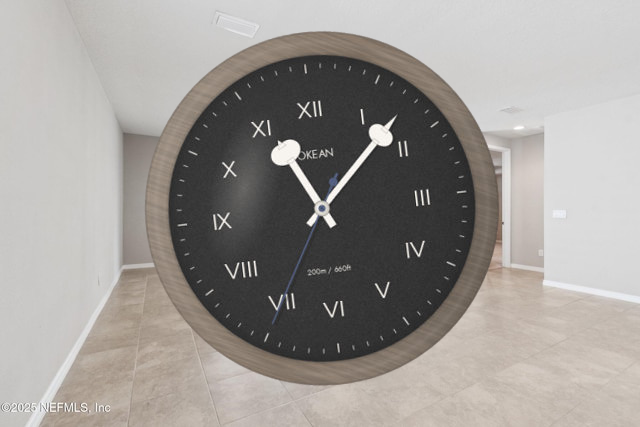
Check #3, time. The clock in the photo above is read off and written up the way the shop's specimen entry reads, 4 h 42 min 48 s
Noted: 11 h 07 min 35 s
